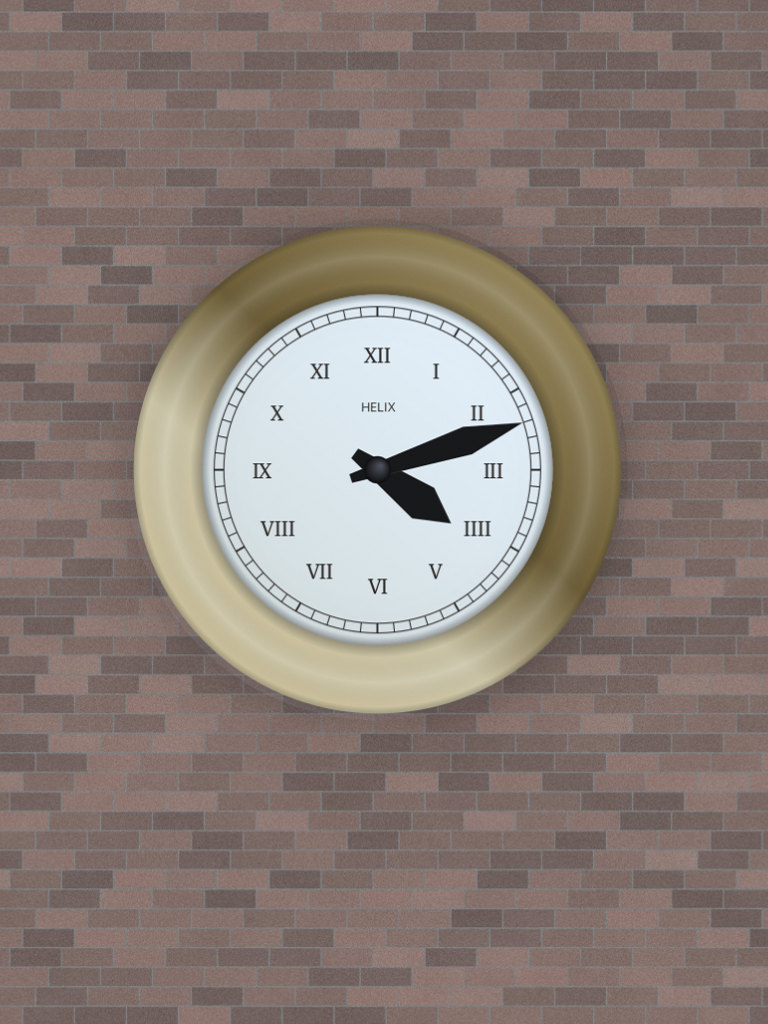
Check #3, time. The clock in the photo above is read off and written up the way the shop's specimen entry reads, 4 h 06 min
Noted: 4 h 12 min
